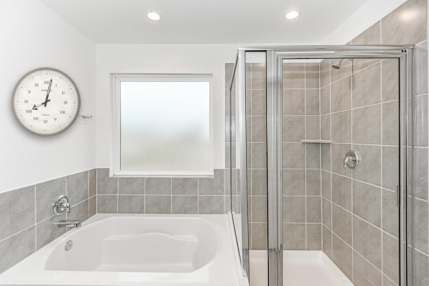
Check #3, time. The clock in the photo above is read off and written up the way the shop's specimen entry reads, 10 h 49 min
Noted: 8 h 02 min
